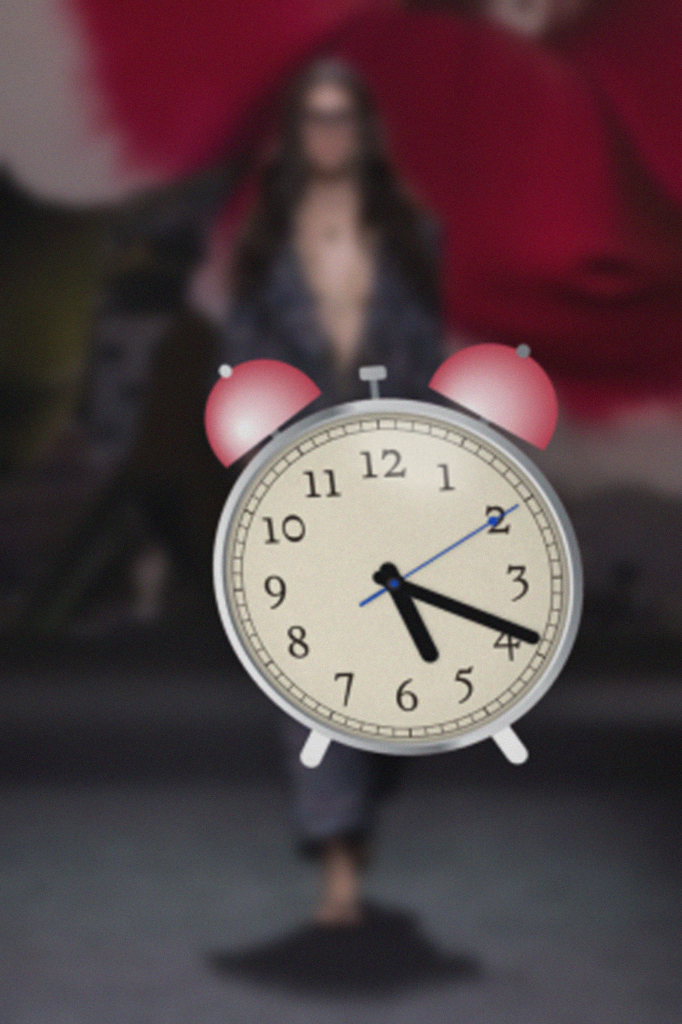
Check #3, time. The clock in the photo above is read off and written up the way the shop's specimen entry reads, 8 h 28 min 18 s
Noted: 5 h 19 min 10 s
